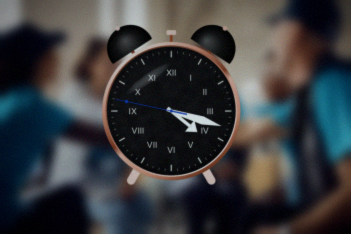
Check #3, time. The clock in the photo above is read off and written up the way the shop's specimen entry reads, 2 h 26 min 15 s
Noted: 4 h 17 min 47 s
